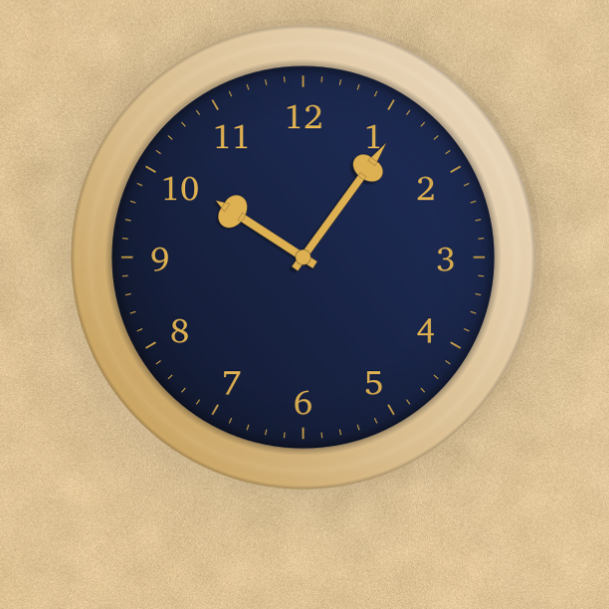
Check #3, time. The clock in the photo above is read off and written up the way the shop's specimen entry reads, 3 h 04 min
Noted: 10 h 06 min
